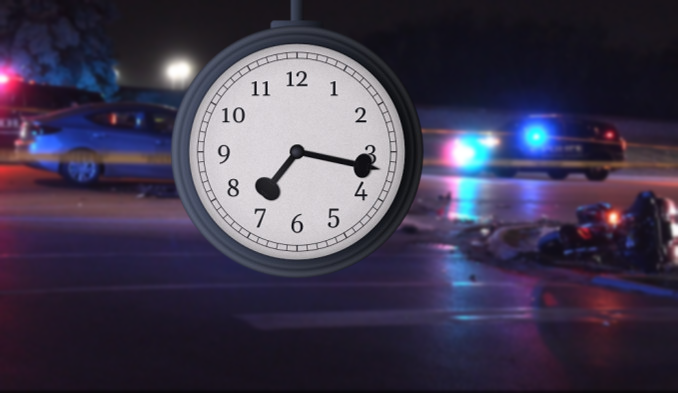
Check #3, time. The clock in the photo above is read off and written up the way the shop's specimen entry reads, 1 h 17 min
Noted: 7 h 17 min
